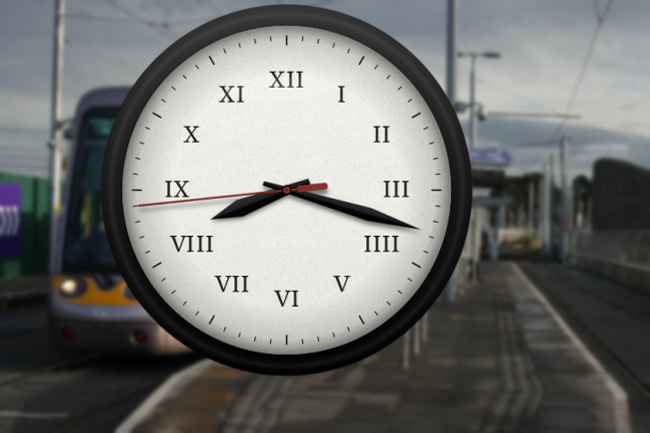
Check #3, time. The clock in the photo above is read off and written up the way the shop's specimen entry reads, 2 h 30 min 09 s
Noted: 8 h 17 min 44 s
